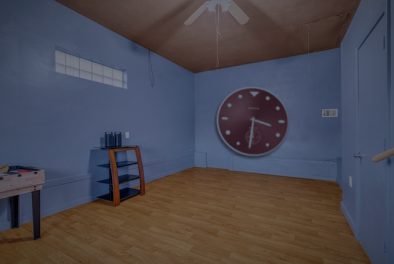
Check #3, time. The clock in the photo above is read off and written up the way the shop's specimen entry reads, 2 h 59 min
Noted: 3 h 31 min
